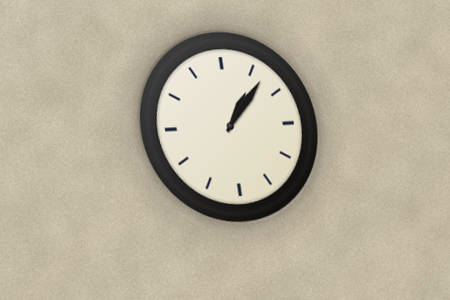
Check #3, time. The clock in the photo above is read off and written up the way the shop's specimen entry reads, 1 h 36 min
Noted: 1 h 07 min
